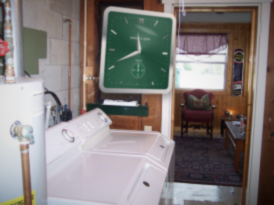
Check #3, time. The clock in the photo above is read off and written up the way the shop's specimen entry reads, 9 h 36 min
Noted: 11 h 41 min
